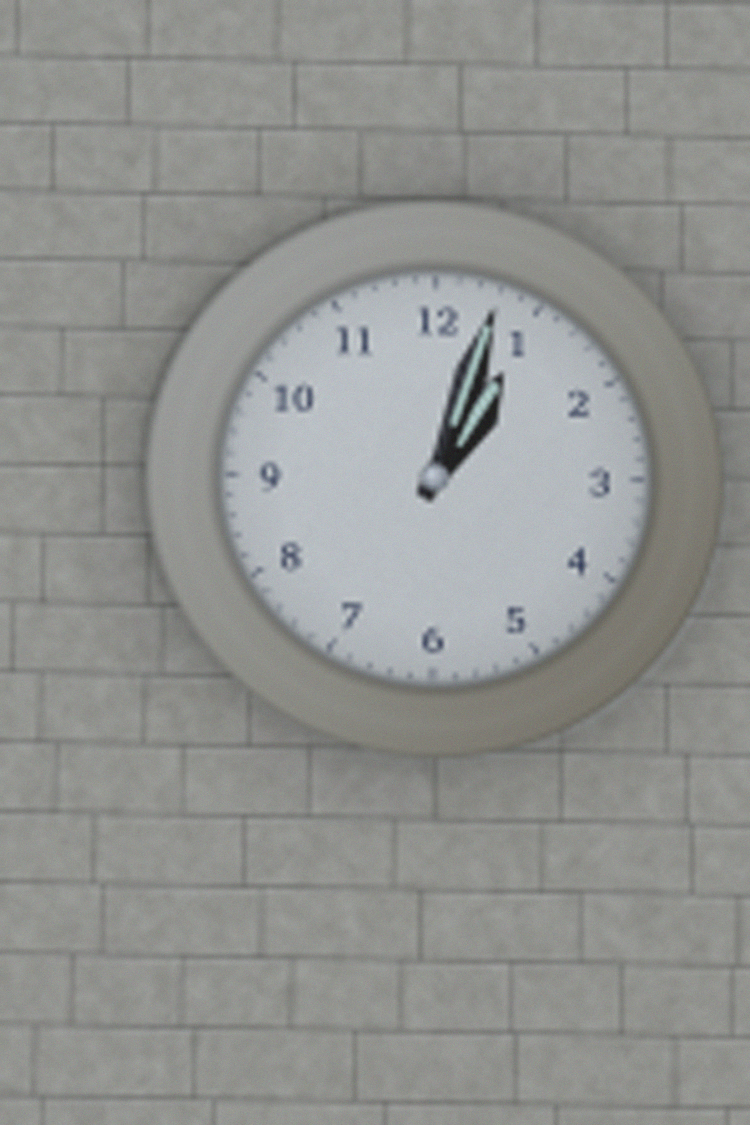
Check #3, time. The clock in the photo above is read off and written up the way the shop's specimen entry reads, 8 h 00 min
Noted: 1 h 03 min
